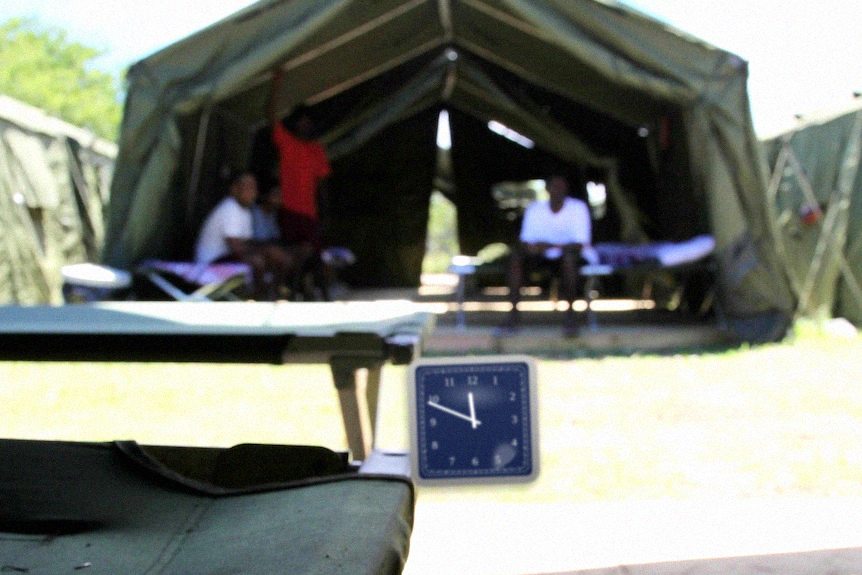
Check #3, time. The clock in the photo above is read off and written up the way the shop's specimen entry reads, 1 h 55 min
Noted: 11 h 49 min
